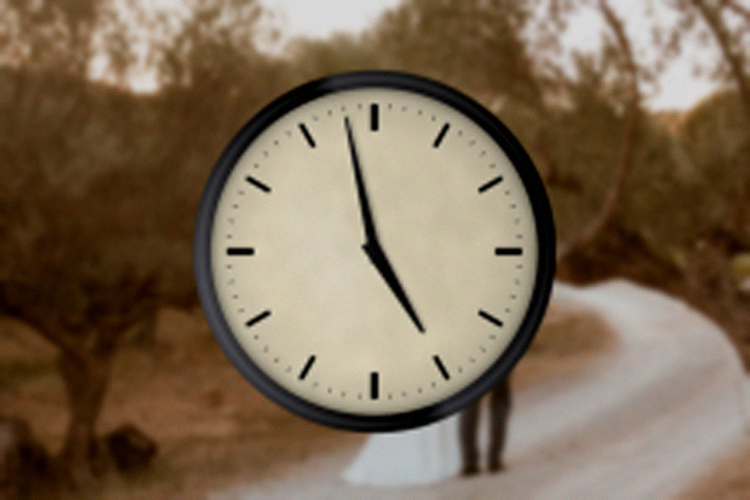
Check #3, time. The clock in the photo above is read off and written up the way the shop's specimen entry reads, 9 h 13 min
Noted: 4 h 58 min
